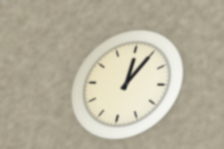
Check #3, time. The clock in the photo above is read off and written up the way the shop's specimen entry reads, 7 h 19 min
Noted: 12 h 05 min
